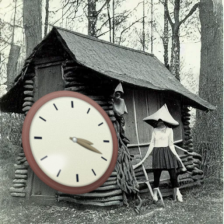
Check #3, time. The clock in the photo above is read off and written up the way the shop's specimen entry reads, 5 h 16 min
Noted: 3 h 19 min
